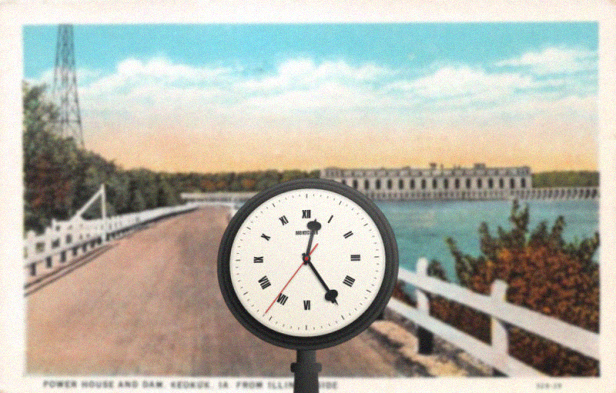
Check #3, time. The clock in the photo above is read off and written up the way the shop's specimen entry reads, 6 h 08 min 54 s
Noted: 12 h 24 min 36 s
